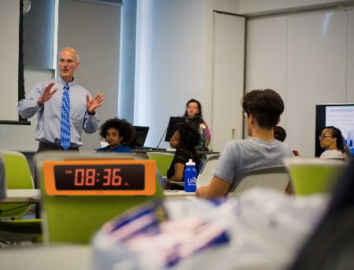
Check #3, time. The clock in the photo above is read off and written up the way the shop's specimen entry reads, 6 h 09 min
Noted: 8 h 36 min
